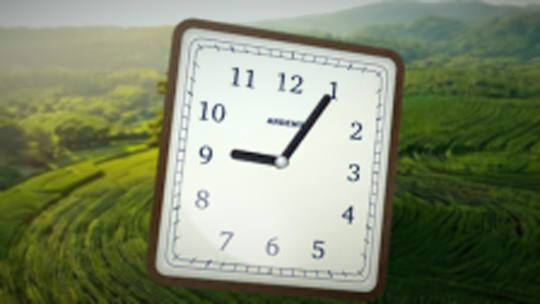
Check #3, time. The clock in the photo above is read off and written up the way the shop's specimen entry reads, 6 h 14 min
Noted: 9 h 05 min
